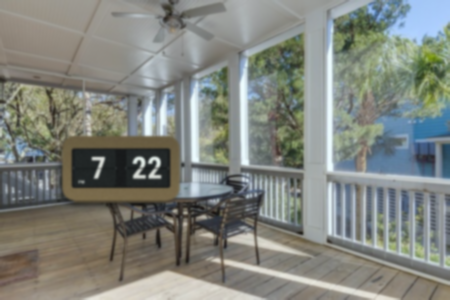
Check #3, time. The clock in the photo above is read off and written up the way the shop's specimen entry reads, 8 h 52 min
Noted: 7 h 22 min
